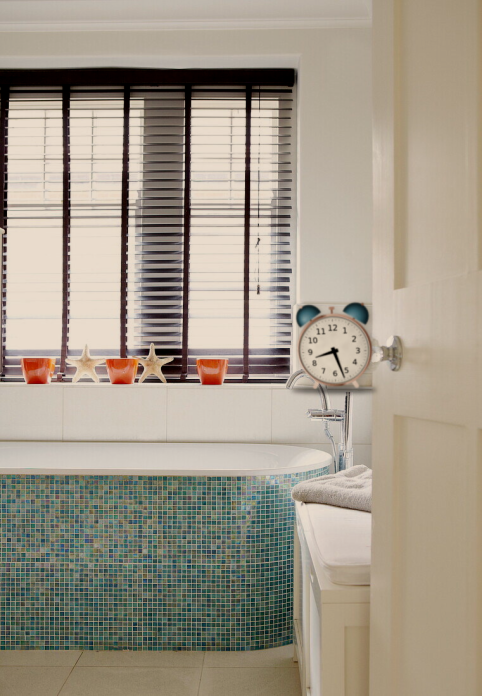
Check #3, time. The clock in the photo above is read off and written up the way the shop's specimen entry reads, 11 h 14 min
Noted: 8 h 27 min
